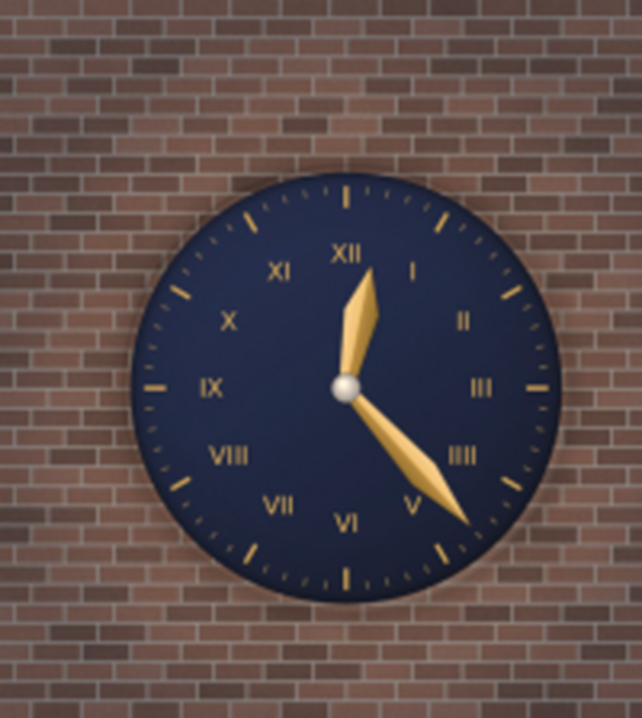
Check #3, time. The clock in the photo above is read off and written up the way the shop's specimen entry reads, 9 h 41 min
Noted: 12 h 23 min
